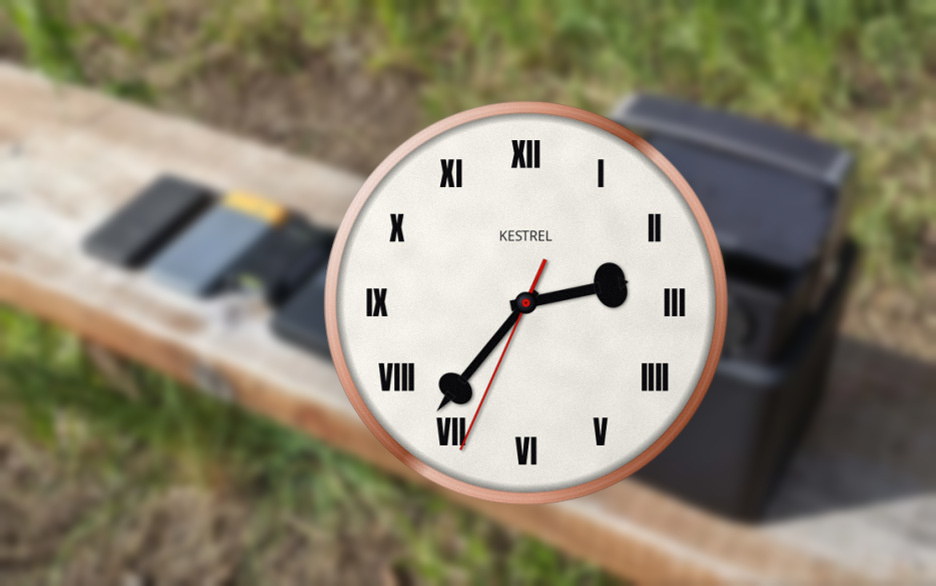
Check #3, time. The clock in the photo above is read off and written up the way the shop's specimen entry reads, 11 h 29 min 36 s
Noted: 2 h 36 min 34 s
